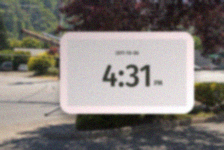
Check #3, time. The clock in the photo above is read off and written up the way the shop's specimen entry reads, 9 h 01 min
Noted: 4 h 31 min
